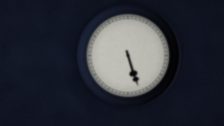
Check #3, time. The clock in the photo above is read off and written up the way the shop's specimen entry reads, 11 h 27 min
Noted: 5 h 27 min
